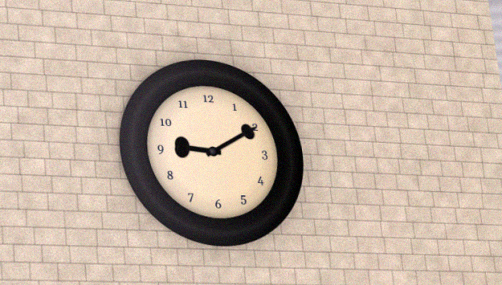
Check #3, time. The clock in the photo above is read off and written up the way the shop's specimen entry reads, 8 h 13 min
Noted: 9 h 10 min
